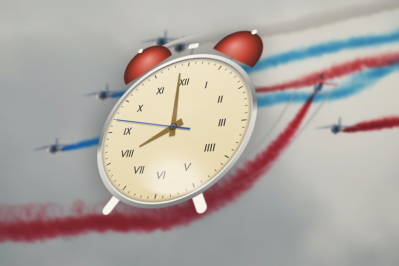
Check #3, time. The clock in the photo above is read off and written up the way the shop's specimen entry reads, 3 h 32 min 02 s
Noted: 7 h 58 min 47 s
